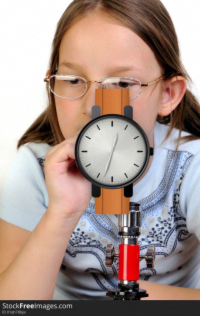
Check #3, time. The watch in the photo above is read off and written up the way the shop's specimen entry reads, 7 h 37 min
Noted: 12 h 33 min
